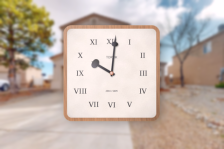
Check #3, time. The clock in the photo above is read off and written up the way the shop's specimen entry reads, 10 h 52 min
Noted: 10 h 01 min
